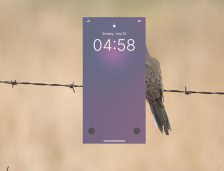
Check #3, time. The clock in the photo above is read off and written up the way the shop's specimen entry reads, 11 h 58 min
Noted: 4 h 58 min
